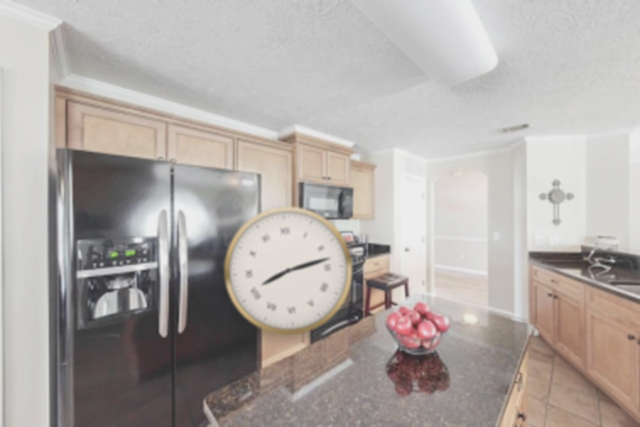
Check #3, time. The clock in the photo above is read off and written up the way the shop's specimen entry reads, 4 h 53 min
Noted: 8 h 13 min
